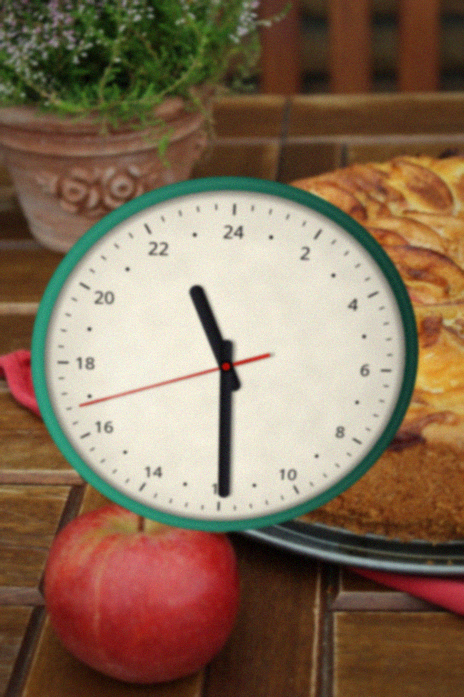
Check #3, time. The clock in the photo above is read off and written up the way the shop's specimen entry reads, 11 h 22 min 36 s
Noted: 22 h 29 min 42 s
